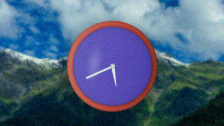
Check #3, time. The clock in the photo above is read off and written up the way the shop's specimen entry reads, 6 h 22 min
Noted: 5 h 41 min
